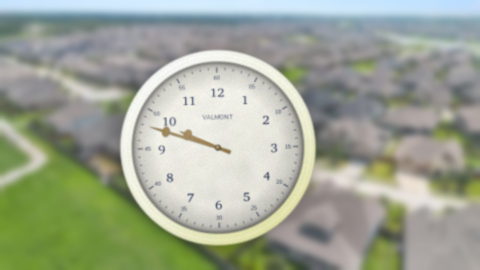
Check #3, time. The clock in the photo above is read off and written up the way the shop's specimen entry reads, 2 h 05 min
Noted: 9 h 48 min
